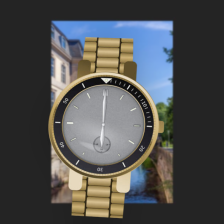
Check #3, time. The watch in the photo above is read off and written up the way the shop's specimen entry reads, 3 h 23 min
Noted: 6 h 00 min
